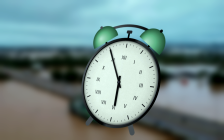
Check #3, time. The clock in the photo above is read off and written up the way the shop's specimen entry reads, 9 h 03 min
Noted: 5 h 55 min
